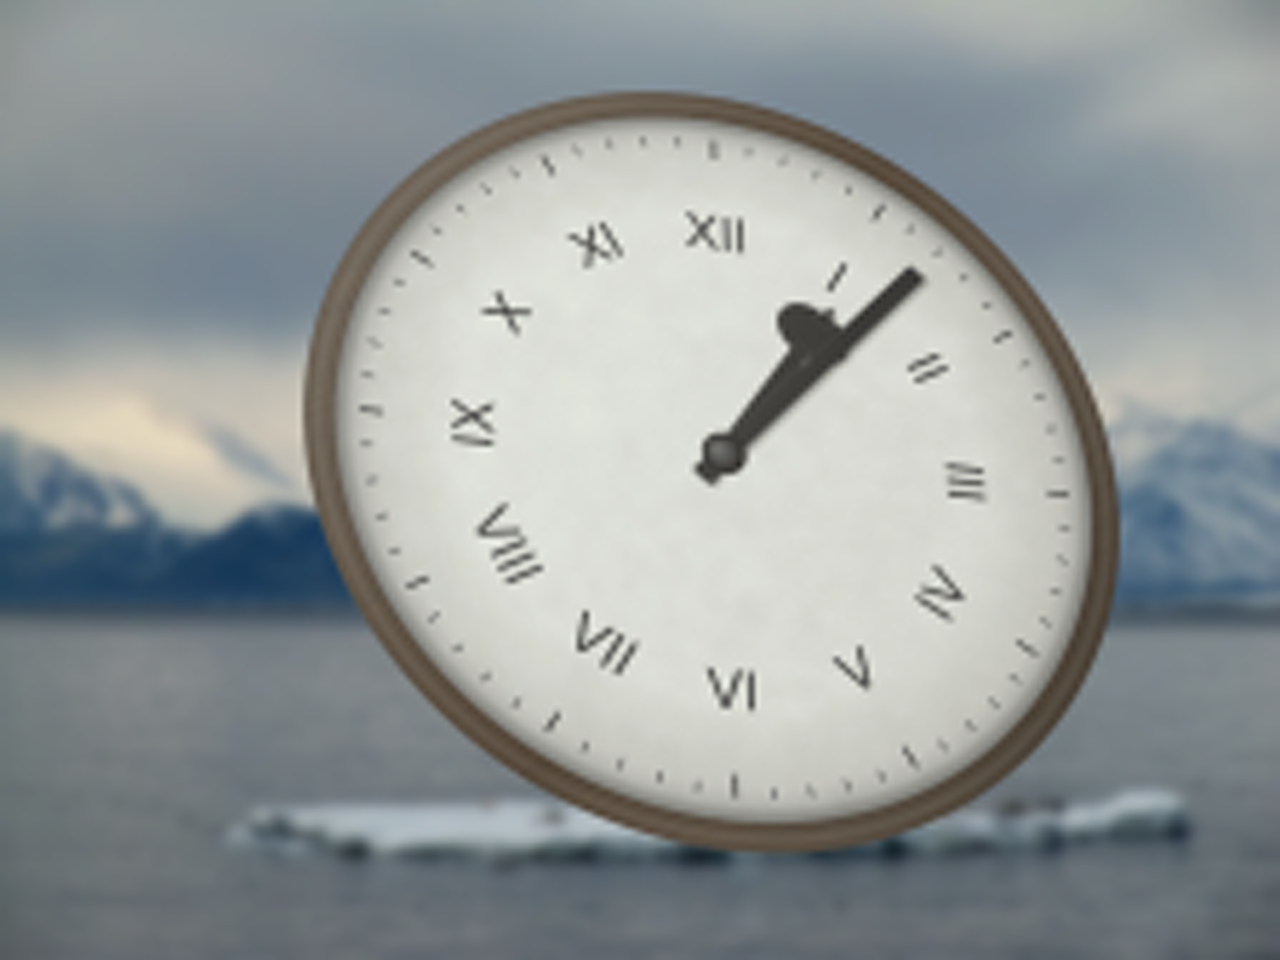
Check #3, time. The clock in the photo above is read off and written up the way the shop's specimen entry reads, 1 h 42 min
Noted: 1 h 07 min
